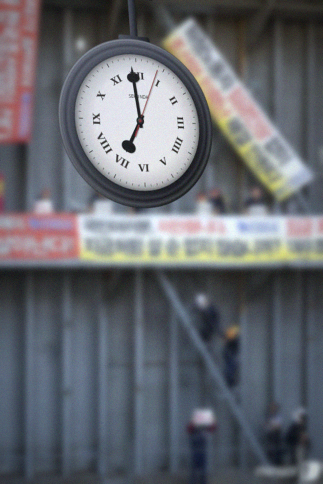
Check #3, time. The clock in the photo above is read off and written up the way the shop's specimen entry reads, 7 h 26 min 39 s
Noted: 6 h 59 min 04 s
